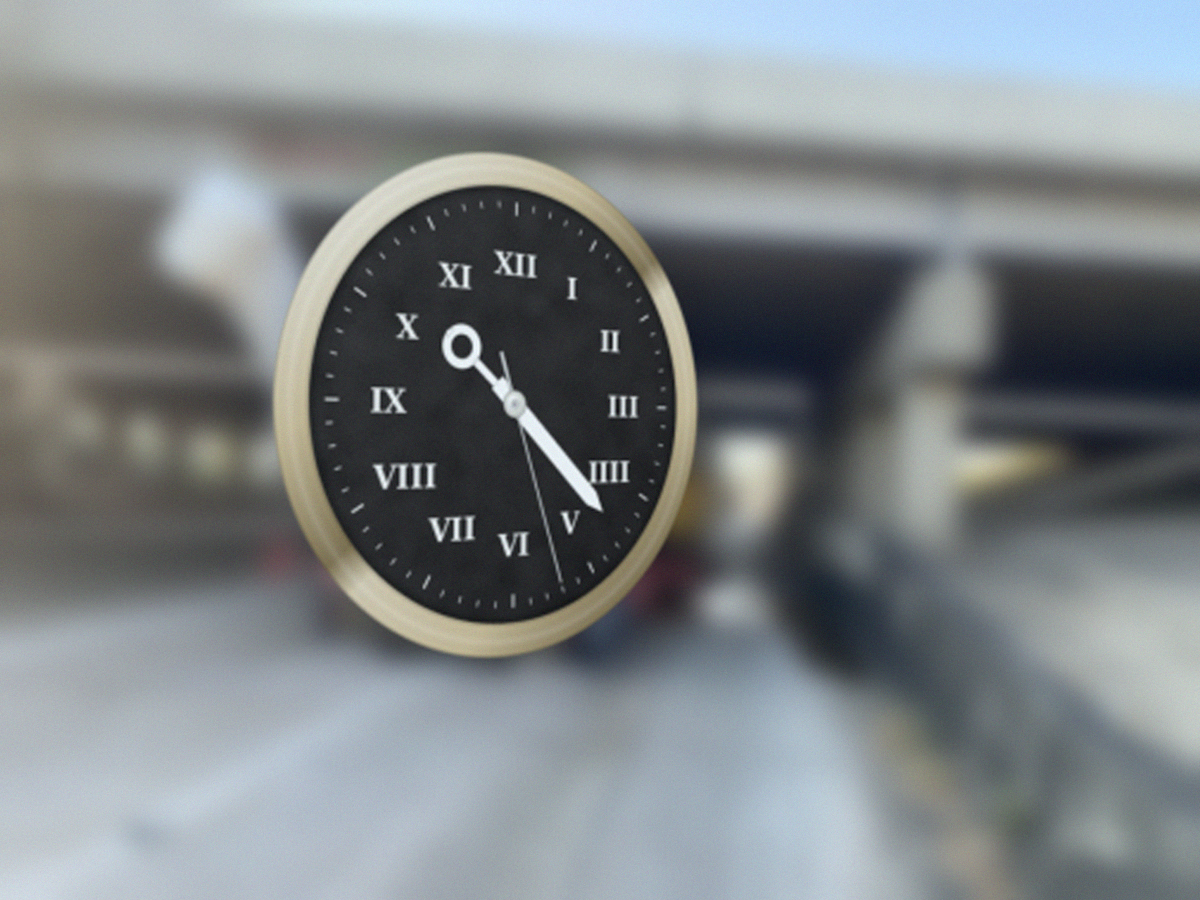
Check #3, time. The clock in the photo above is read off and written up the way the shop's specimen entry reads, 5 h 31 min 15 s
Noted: 10 h 22 min 27 s
